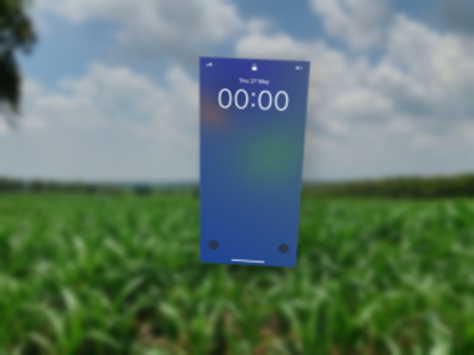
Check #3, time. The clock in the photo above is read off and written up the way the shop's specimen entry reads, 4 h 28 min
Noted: 0 h 00 min
